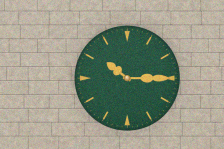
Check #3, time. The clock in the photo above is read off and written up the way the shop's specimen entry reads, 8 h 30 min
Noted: 10 h 15 min
